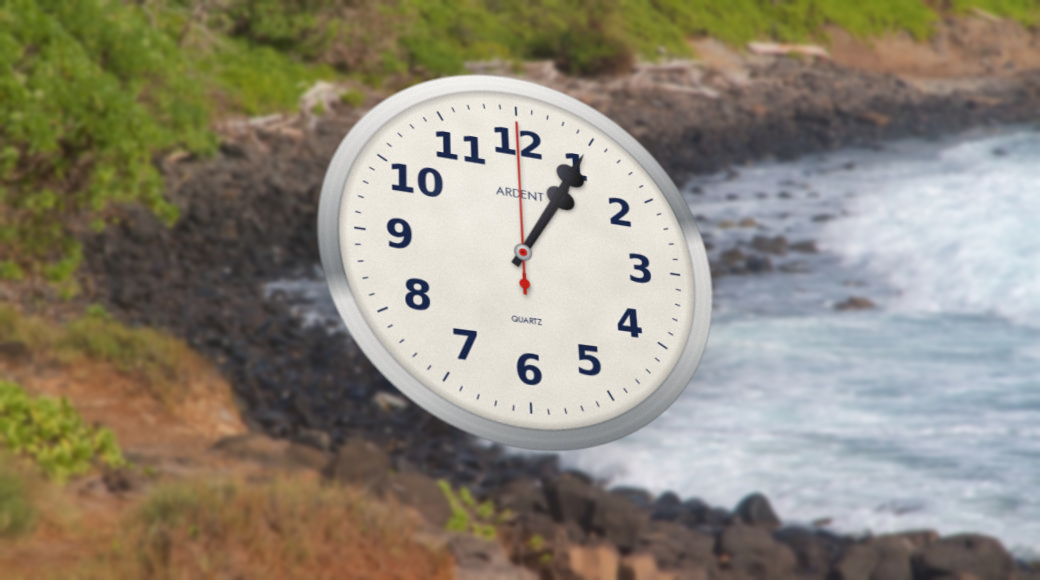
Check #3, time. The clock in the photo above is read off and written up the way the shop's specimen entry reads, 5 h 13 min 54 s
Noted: 1 h 05 min 00 s
